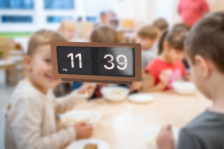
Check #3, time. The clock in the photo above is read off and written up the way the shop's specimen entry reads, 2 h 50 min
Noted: 11 h 39 min
